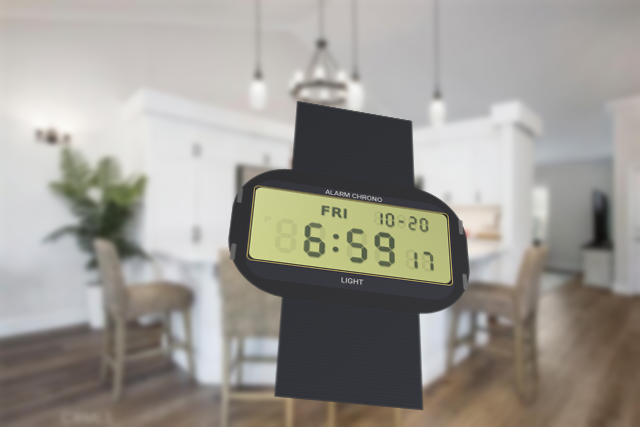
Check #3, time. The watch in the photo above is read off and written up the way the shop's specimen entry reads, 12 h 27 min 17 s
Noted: 6 h 59 min 17 s
